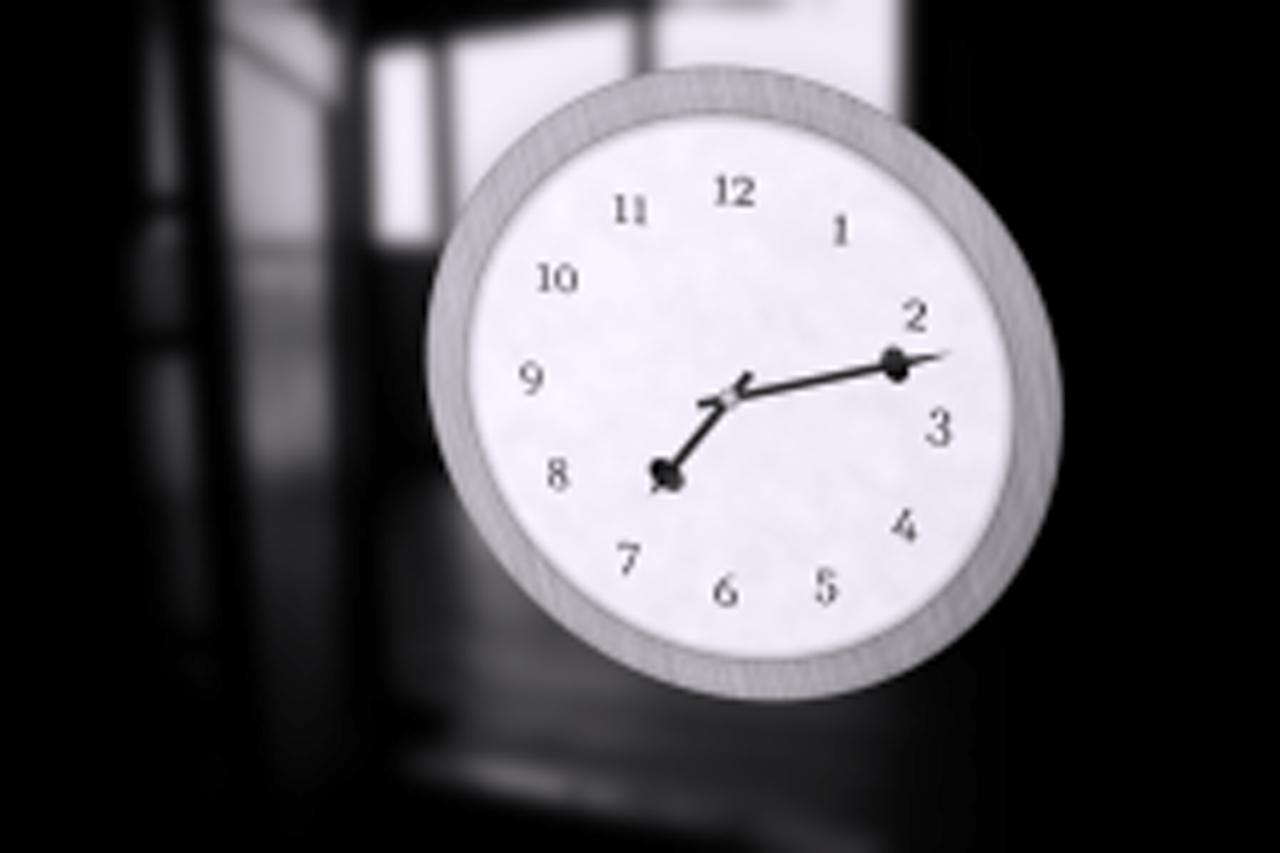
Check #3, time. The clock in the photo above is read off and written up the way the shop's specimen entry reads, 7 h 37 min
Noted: 7 h 12 min
